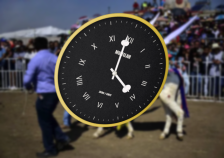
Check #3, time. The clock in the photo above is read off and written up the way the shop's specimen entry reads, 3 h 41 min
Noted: 3 h 59 min
